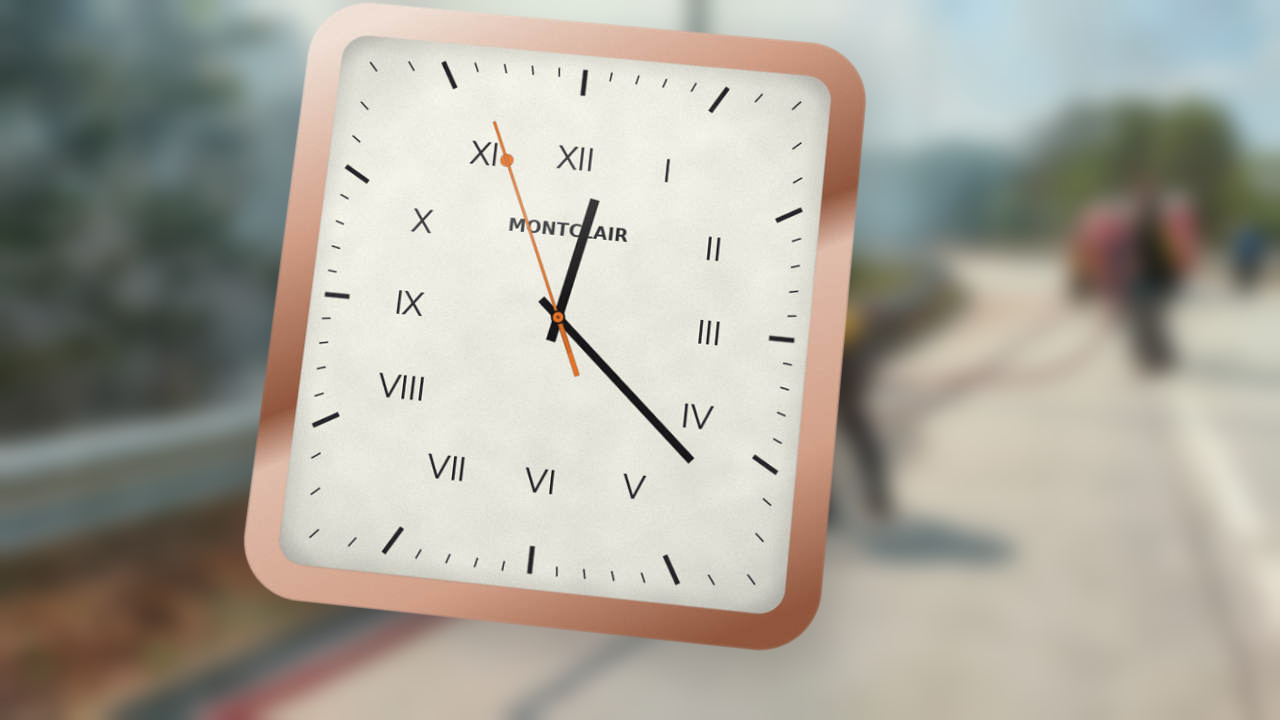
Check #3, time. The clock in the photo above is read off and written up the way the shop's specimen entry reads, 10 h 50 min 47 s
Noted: 12 h 21 min 56 s
